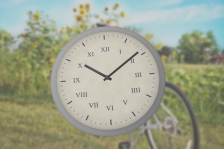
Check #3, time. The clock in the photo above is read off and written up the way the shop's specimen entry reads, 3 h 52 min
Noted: 10 h 09 min
